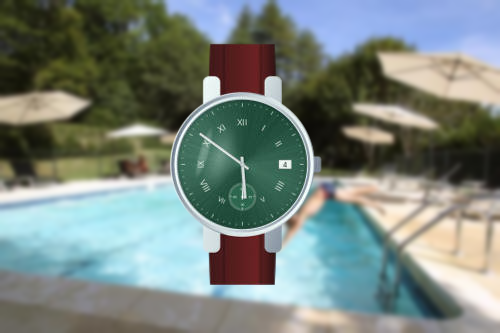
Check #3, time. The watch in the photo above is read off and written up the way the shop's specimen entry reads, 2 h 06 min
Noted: 5 h 51 min
